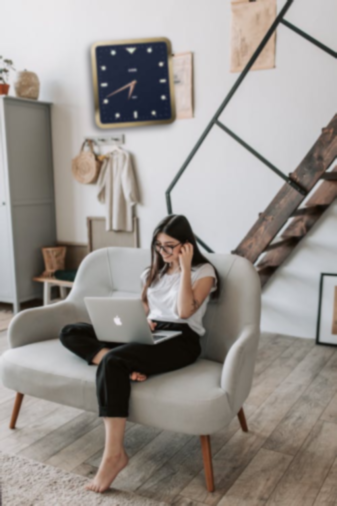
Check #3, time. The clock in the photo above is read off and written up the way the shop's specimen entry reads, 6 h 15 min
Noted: 6 h 41 min
